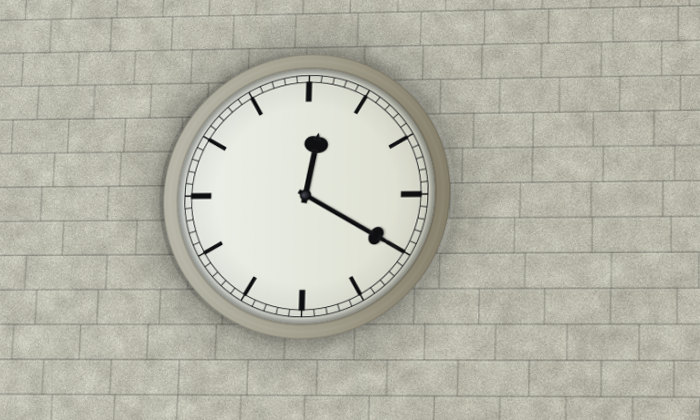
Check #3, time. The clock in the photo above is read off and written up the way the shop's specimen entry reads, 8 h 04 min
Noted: 12 h 20 min
